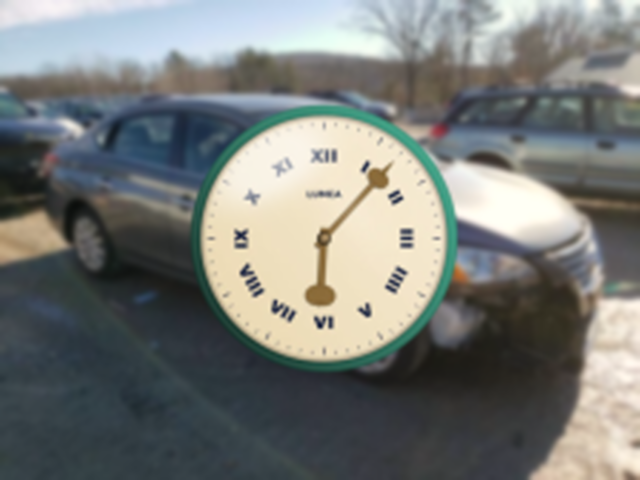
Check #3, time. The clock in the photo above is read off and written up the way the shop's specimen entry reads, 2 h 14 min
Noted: 6 h 07 min
